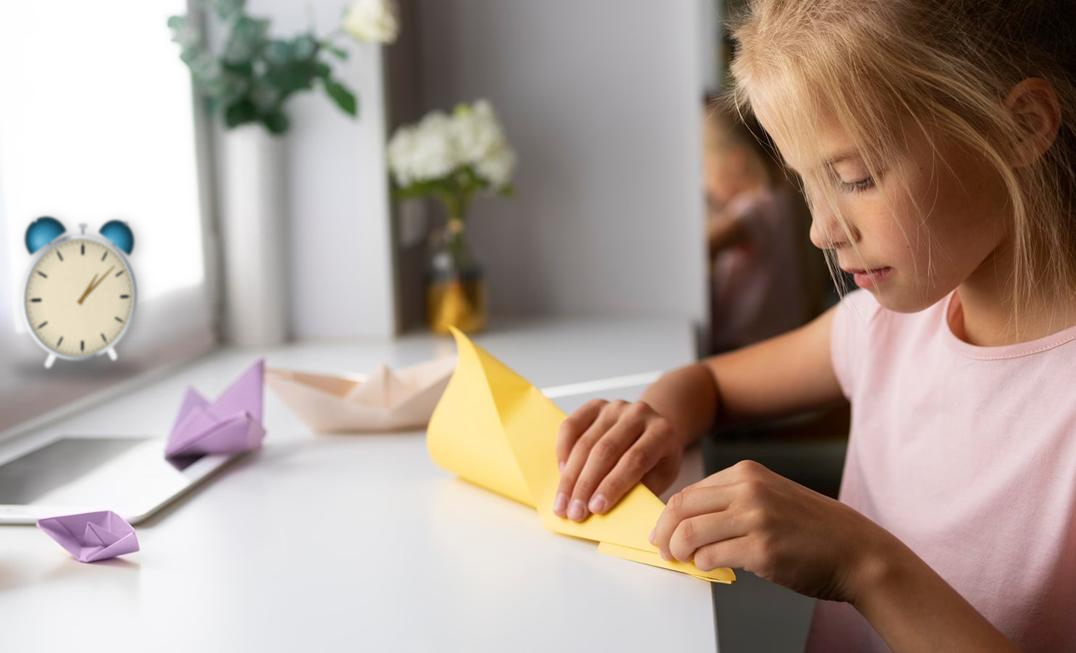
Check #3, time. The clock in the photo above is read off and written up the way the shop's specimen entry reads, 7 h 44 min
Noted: 1 h 08 min
